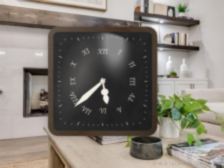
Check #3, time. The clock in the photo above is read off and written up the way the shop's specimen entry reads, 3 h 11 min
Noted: 5 h 38 min
